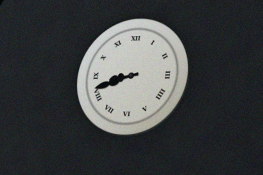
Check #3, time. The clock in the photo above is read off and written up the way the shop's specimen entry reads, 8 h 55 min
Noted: 8 h 42 min
